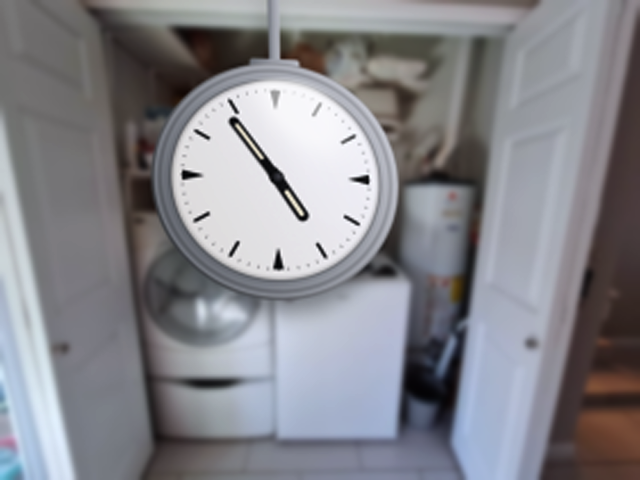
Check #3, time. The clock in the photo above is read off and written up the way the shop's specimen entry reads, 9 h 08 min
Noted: 4 h 54 min
